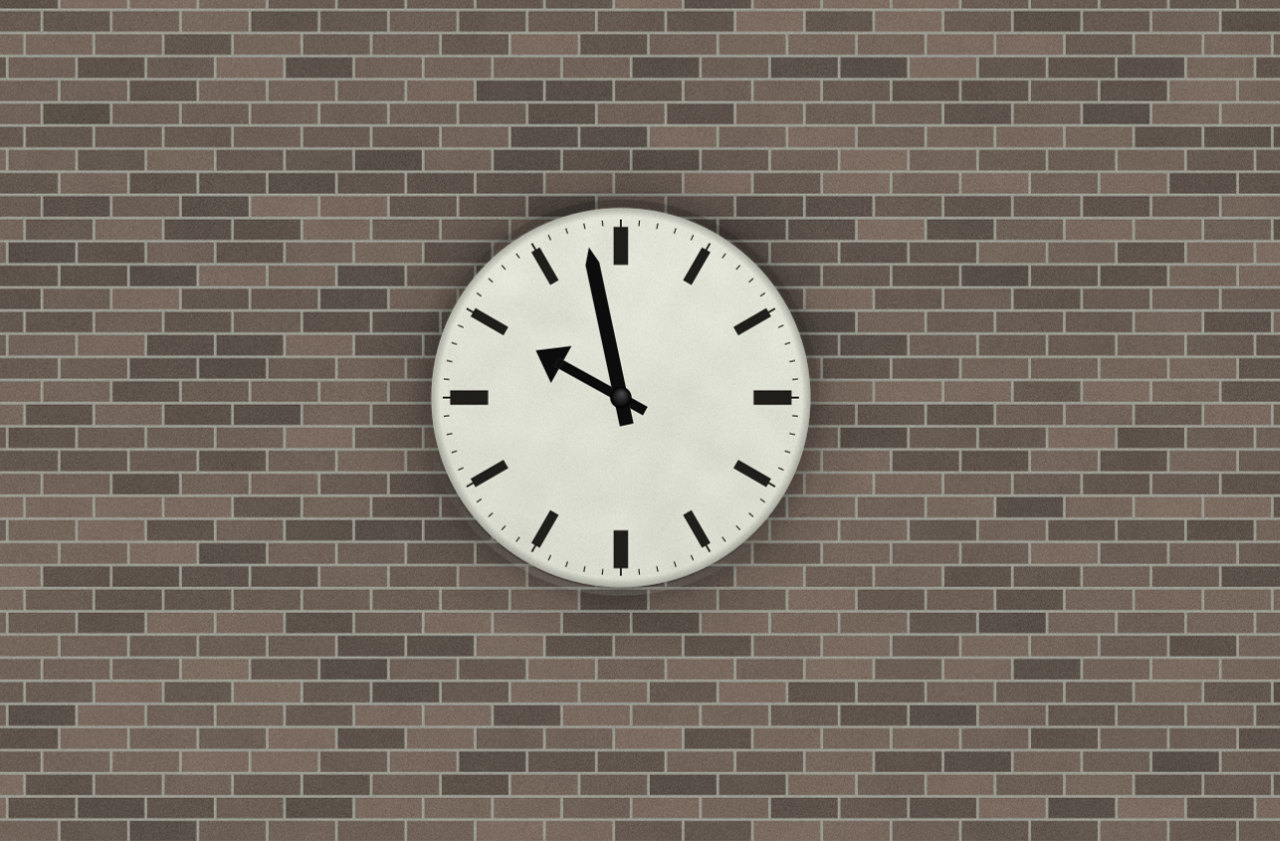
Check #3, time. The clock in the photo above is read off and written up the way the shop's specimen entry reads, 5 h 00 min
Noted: 9 h 58 min
